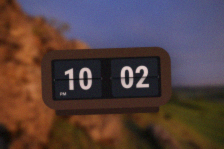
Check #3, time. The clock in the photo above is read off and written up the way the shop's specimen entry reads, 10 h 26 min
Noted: 10 h 02 min
